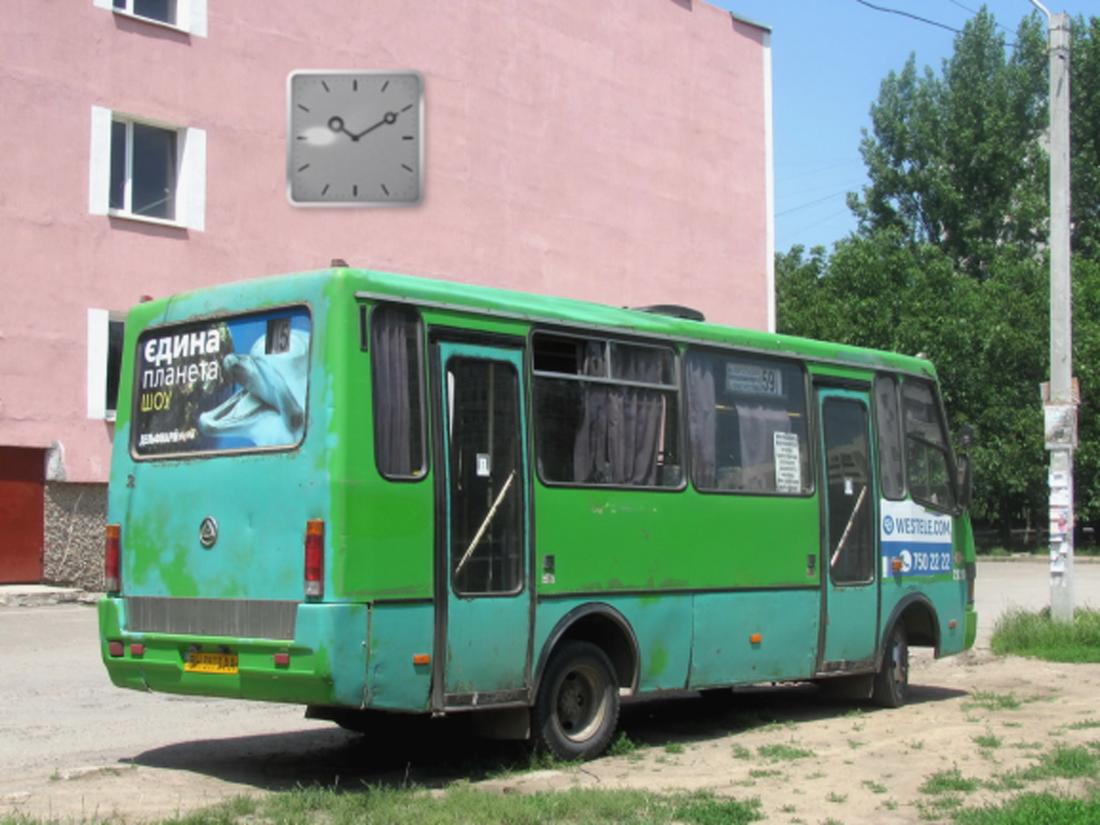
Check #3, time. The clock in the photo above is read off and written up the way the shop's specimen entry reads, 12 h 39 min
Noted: 10 h 10 min
